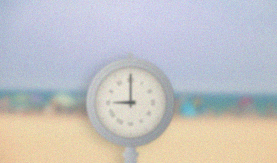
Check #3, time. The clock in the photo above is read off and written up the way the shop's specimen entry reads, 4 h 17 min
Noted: 9 h 00 min
